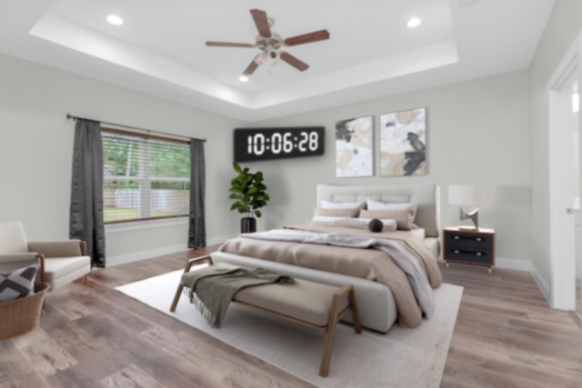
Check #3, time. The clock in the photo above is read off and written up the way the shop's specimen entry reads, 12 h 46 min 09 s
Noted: 10 h 06 min 28 s
